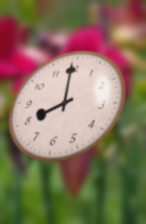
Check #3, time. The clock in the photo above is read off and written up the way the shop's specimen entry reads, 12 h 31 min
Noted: 7 h 59 min
